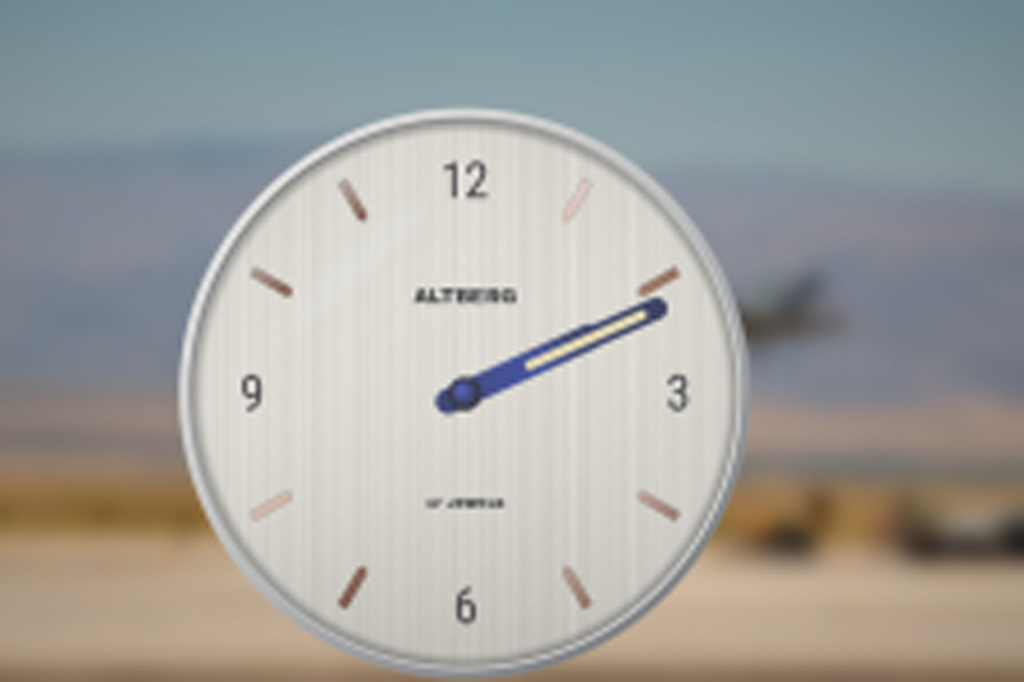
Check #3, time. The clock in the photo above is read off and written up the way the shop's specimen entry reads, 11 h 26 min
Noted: 2 h 11 min
